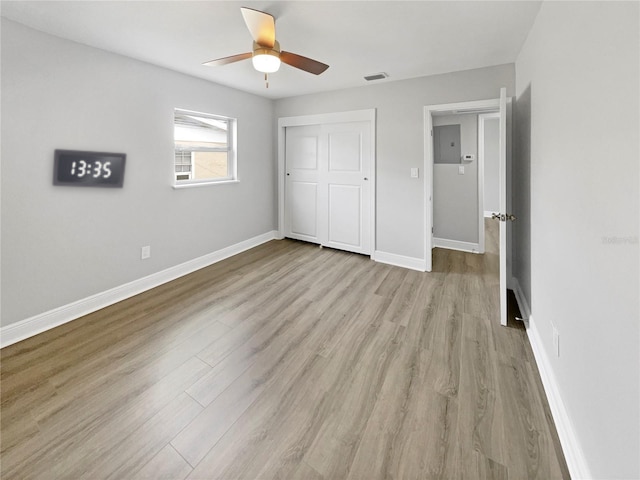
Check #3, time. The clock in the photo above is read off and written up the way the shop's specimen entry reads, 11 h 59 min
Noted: 13 h 35 min
